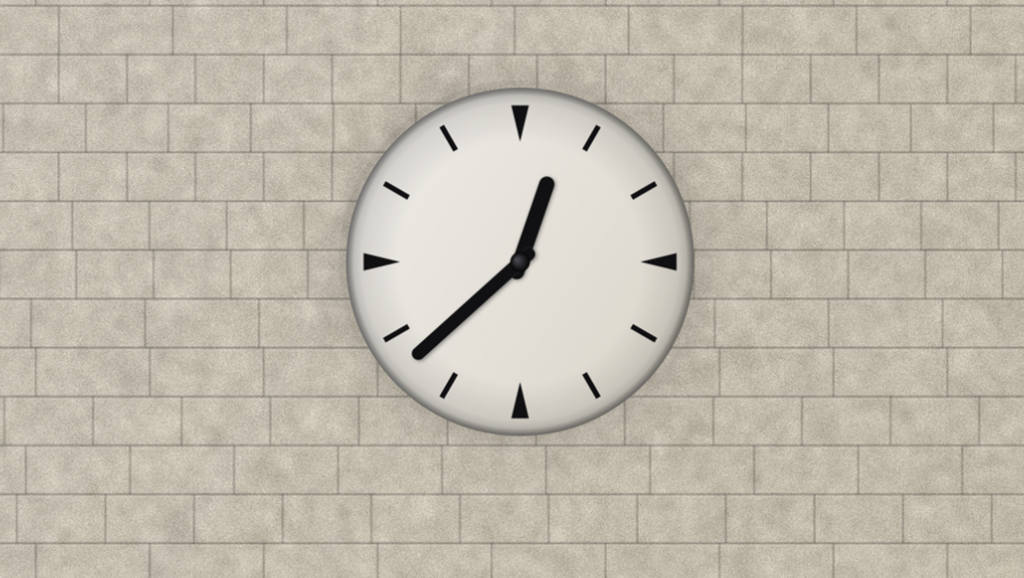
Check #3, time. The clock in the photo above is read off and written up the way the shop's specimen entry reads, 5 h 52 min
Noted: 12 h 38 min
